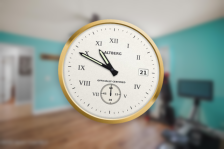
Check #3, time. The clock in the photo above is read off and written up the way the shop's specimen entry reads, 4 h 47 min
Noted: 10 h 49 min
